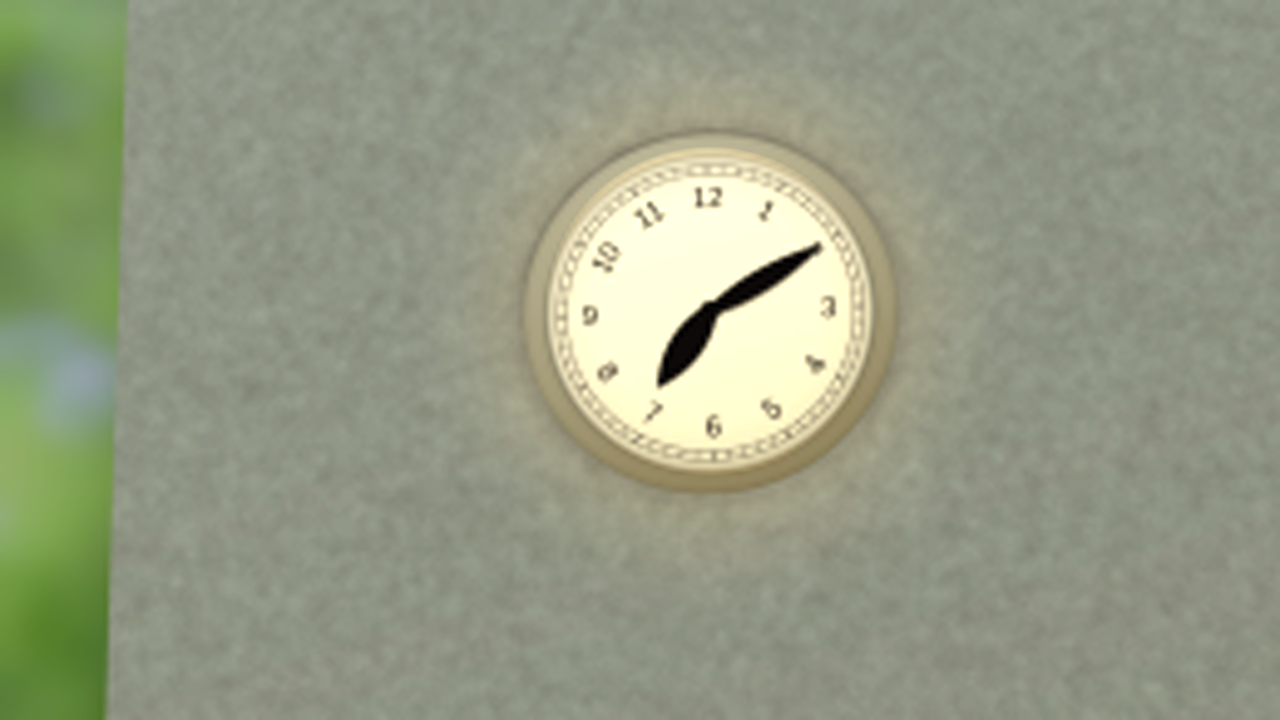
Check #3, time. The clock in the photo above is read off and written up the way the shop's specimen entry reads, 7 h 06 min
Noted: 7 h 10 min
